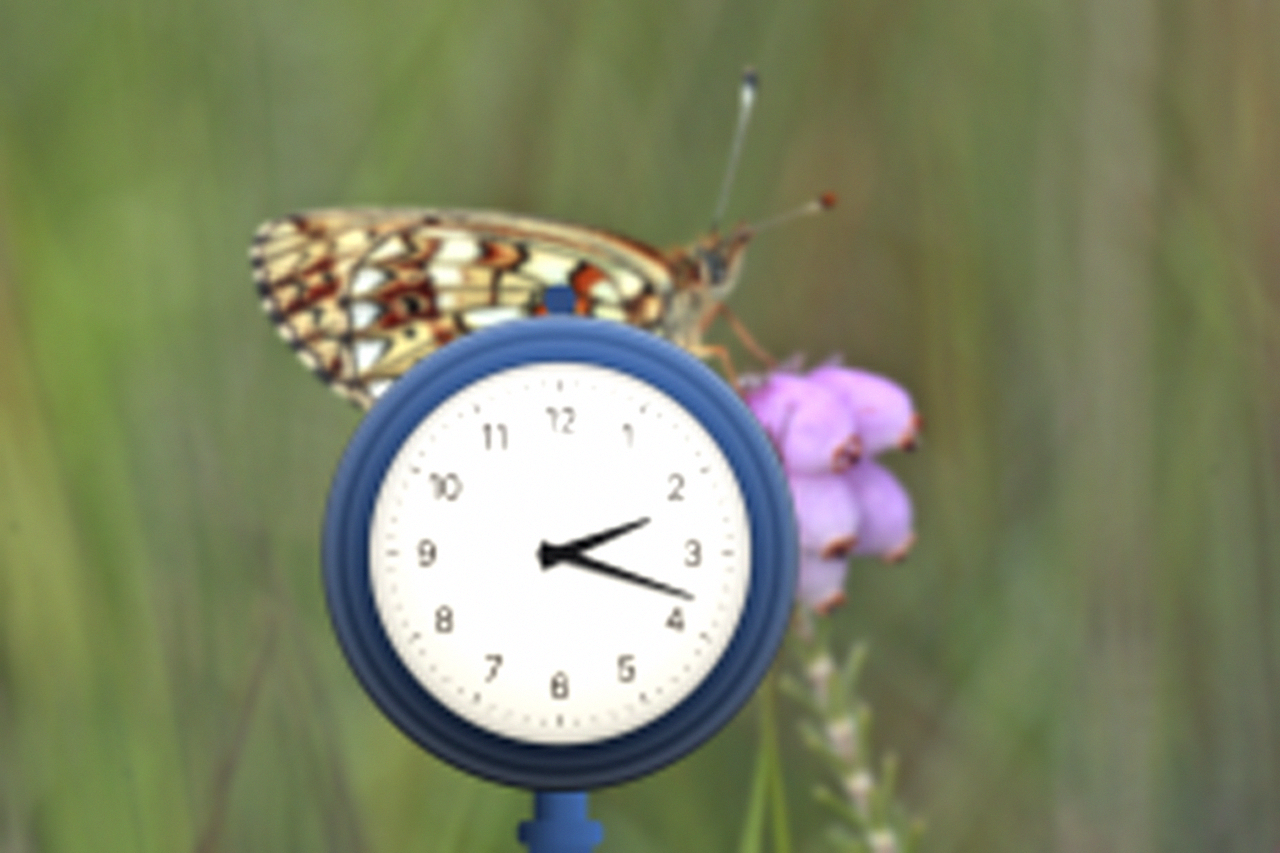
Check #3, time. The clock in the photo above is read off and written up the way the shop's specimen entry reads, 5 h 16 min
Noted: 2 h 18 min
